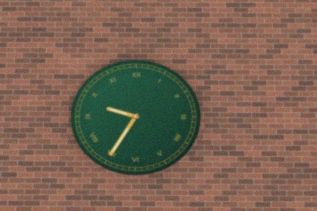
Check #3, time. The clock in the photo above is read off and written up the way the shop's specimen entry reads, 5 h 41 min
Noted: 9 h 35 min
